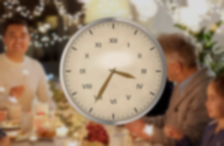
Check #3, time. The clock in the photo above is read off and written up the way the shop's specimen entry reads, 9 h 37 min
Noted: 3 h 35 min
